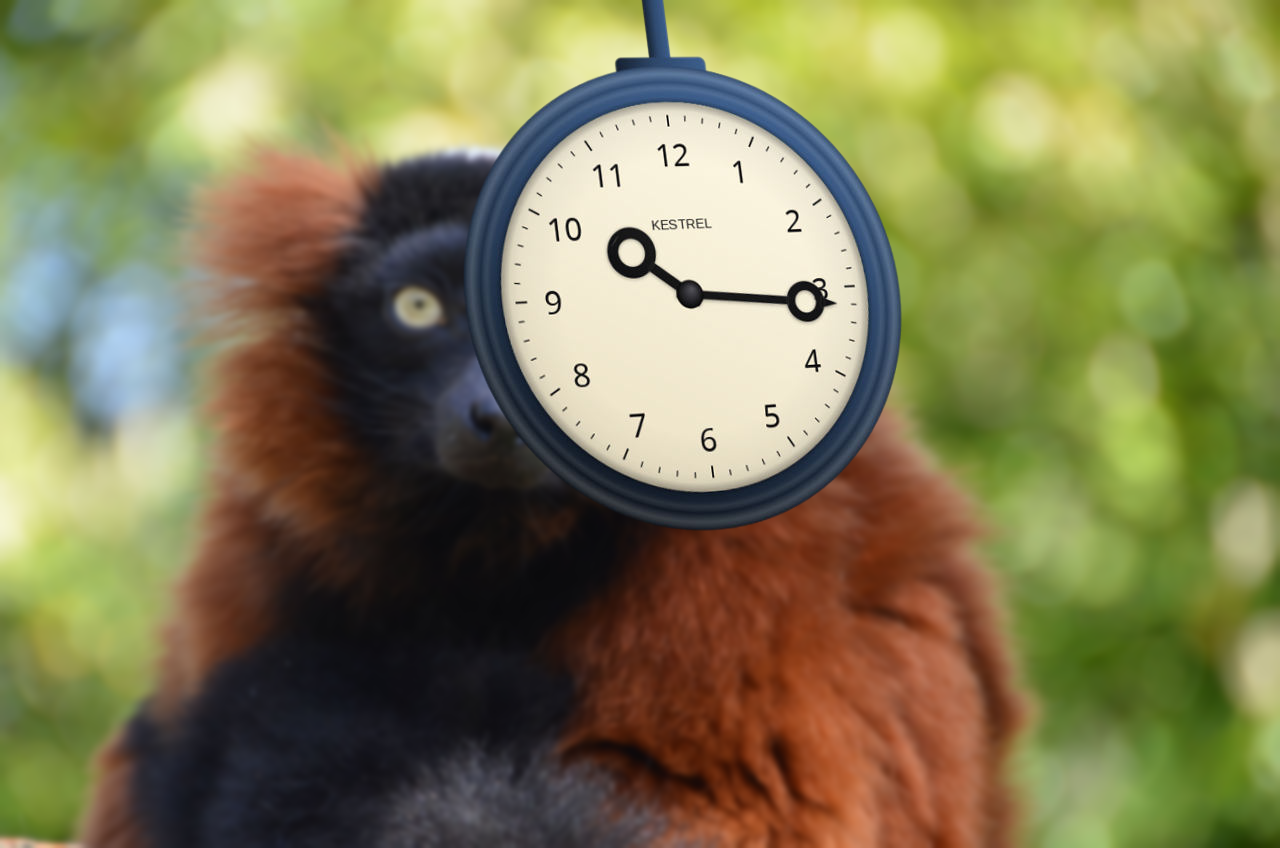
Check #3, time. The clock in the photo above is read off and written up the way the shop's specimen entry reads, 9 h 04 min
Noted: 10 h 16 min
